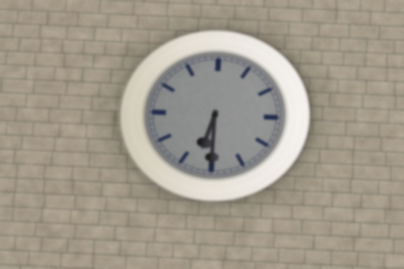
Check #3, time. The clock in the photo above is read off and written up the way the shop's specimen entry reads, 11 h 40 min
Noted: 6 h 30 min
